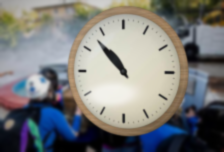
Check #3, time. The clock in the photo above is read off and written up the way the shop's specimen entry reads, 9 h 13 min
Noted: 10 h 53 min
